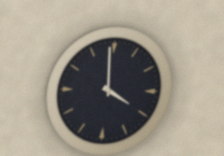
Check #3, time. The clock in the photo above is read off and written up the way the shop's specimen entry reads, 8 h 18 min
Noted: 3 h 59 min
